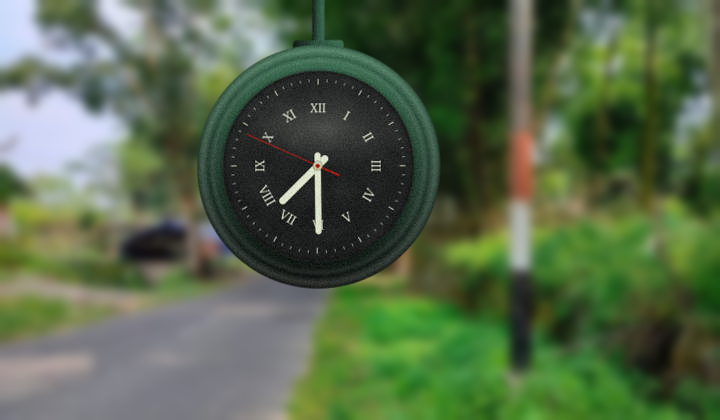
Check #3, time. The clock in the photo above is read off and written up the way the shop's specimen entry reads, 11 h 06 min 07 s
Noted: 7 h 29 min 49 s
